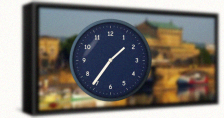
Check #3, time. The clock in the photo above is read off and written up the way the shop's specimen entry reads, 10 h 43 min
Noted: 1 h 36 min
